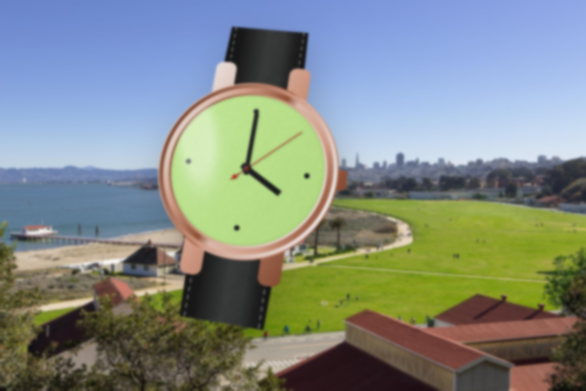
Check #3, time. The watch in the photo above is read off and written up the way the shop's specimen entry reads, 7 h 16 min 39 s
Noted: 4 h 00 min 08 s
